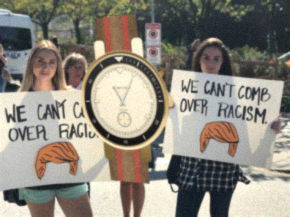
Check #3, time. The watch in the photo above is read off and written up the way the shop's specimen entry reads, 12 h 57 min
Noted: 11 h 05 min
